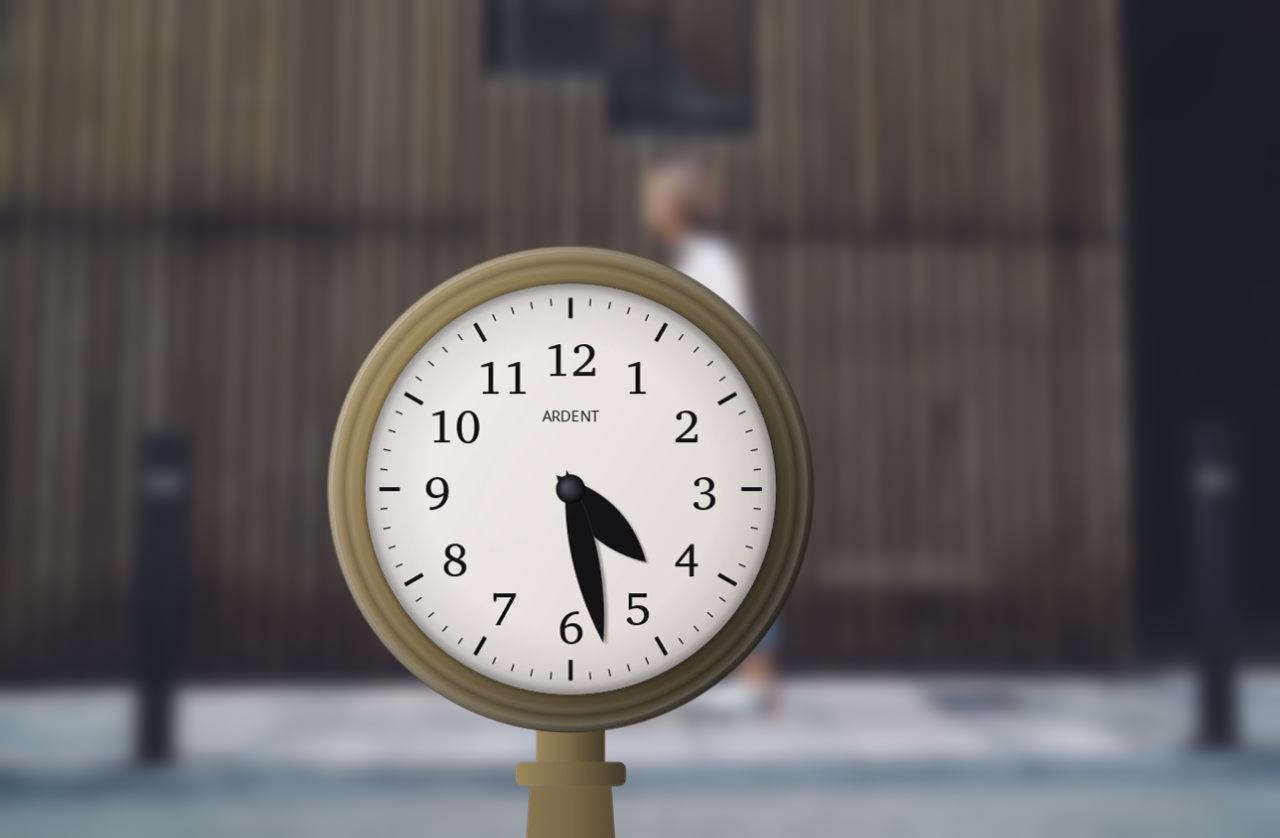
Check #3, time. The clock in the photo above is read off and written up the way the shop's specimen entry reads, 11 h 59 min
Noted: 4 h 28 min
